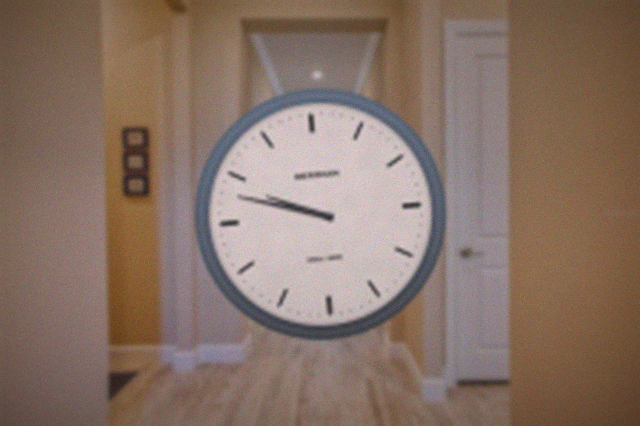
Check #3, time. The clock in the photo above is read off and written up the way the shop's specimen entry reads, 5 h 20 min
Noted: 9 h 48 min
